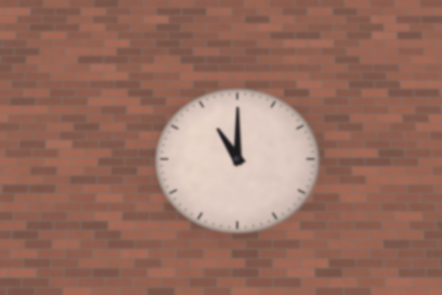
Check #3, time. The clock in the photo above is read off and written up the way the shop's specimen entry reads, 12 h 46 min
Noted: 11 h 00 min
